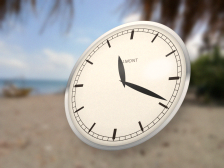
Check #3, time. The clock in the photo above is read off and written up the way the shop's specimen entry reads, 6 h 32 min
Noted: 11 h 19 min
